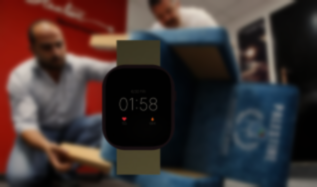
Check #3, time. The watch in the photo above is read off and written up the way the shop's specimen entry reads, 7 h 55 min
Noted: 1 h 58 min
